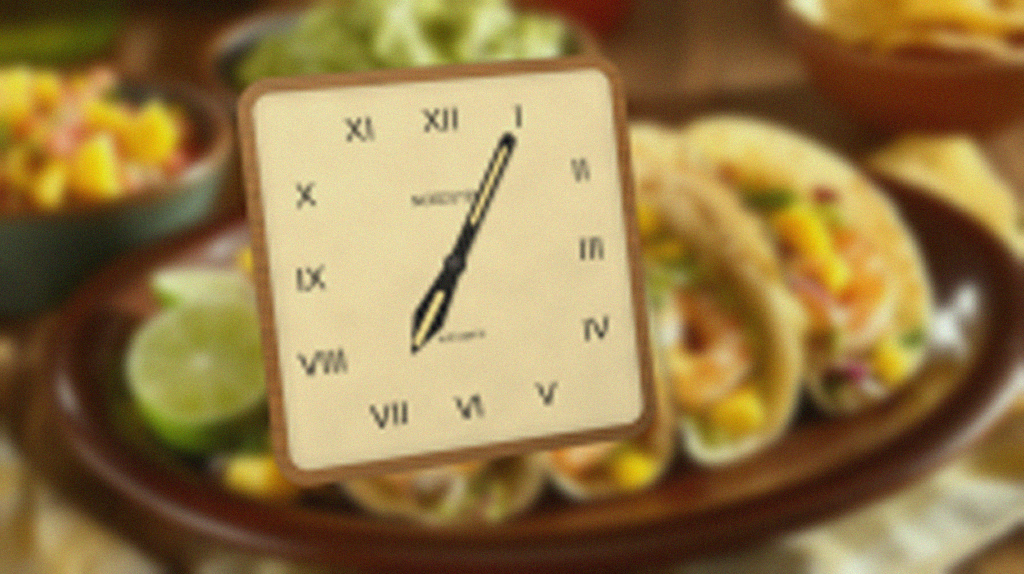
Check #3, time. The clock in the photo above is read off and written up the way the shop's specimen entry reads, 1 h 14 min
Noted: 7 h 05 min
